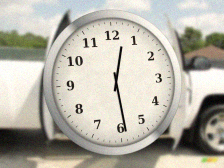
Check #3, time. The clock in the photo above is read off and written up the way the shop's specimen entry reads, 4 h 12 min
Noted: 12 h 29 min
